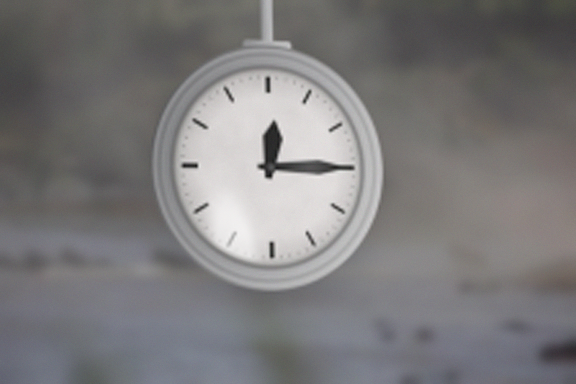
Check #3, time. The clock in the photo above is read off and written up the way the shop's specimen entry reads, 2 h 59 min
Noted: 12 h 15 min
